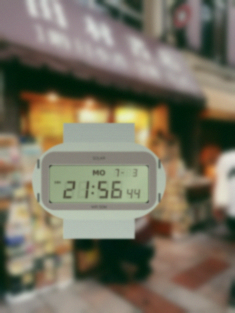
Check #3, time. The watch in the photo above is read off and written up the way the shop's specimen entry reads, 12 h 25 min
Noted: 21 h 56 min
